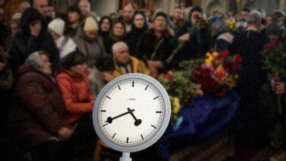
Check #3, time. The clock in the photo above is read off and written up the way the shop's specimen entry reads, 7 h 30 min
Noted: 4 h 41 min
